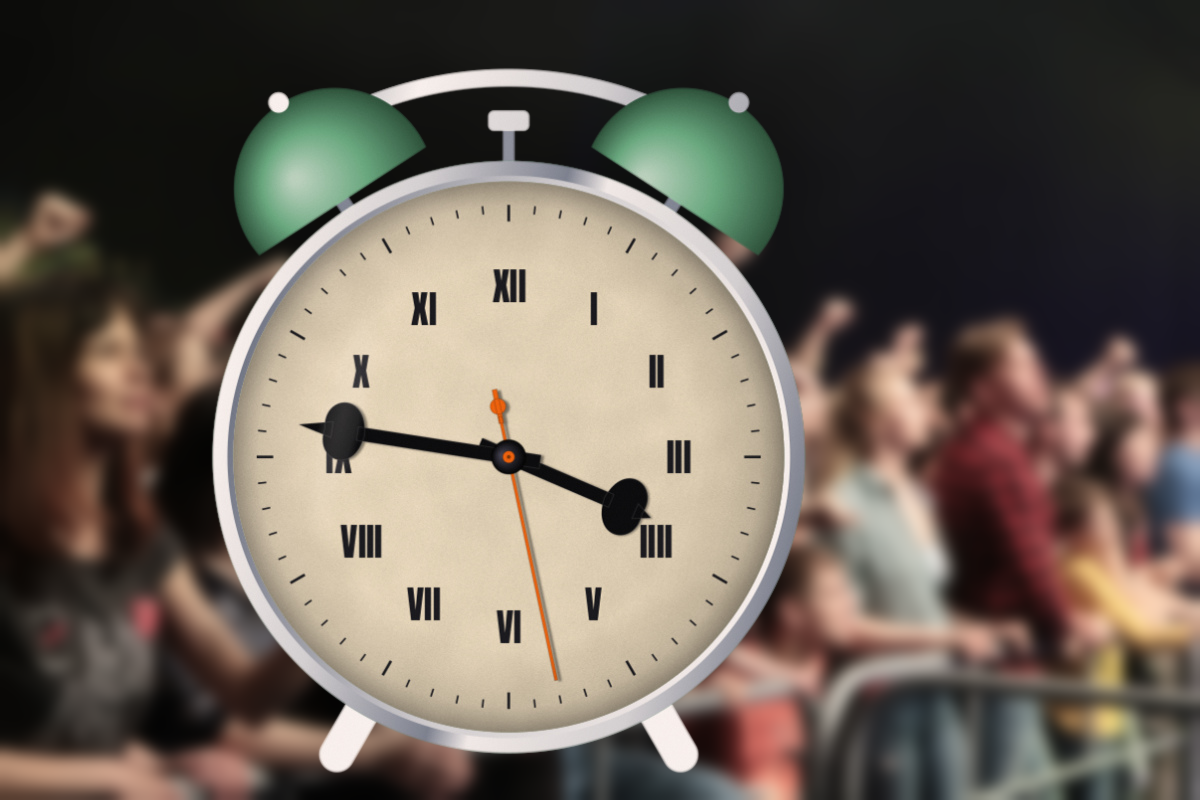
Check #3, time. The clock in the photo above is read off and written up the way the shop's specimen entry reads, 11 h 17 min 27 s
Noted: 3 h 46 min 28 s
